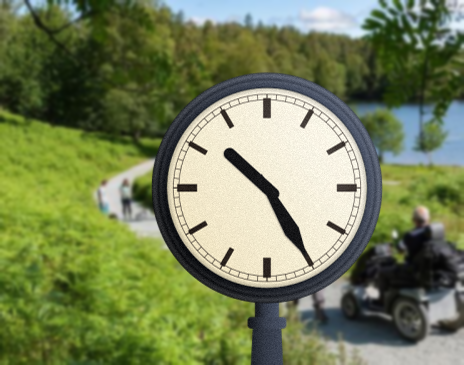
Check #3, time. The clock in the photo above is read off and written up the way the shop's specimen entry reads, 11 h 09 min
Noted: 10 h 25 min
